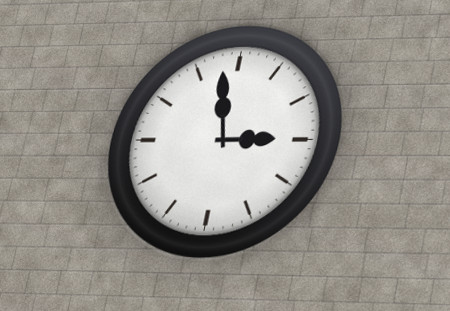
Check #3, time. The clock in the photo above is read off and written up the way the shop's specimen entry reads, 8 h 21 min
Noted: 2 h 58 min
